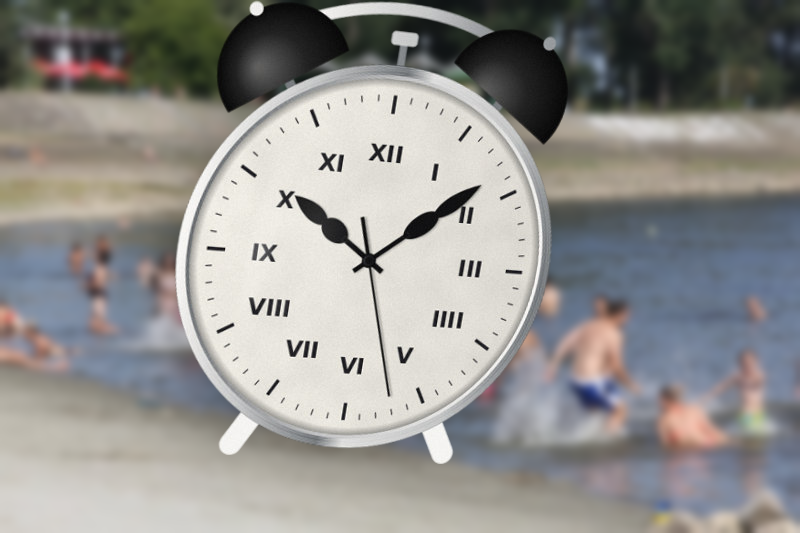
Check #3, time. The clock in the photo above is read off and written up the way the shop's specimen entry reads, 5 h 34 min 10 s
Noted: 10 h 08 min 27 s
